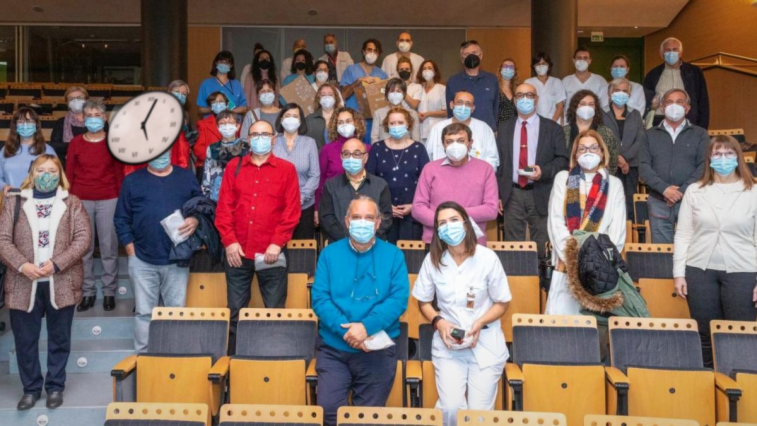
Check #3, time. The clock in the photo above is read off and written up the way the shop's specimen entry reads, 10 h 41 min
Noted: 5 h 02 min
